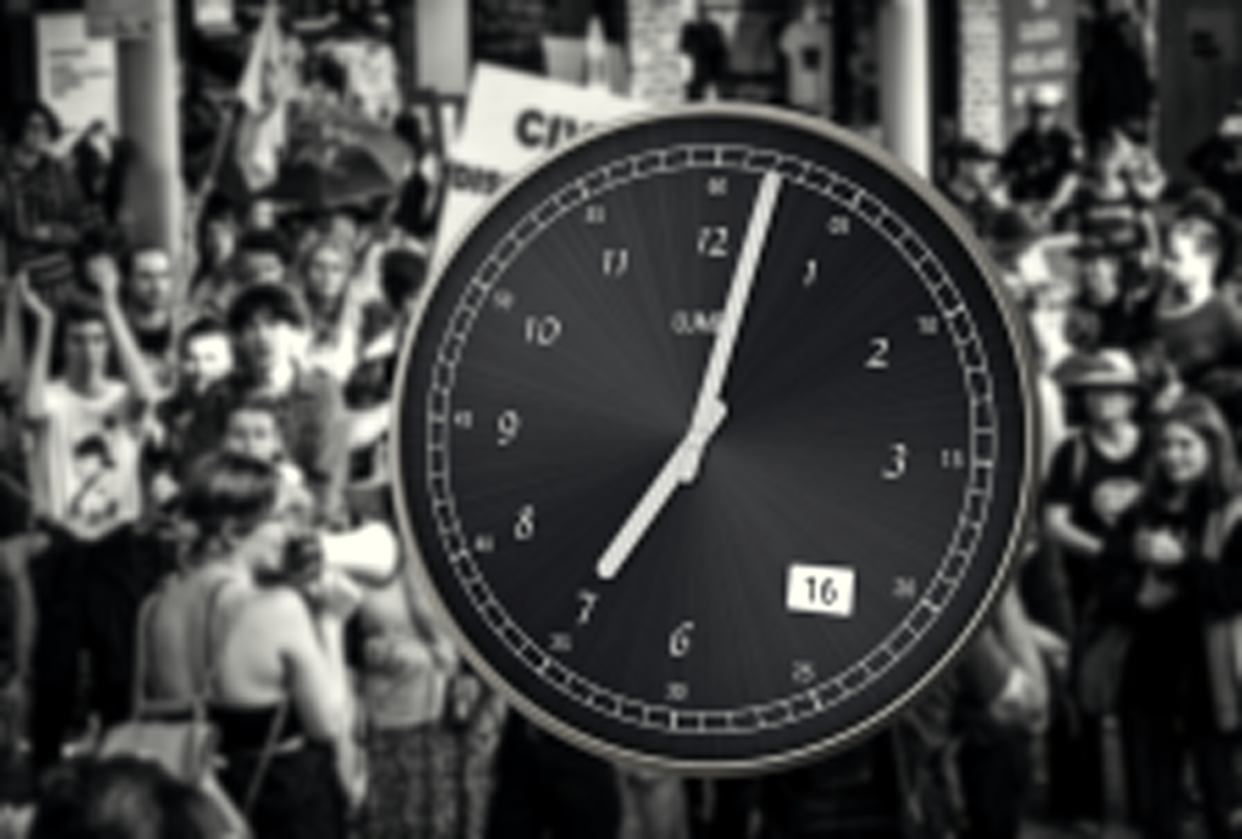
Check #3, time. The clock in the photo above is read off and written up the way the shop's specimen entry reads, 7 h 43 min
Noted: 7 h 02 min
